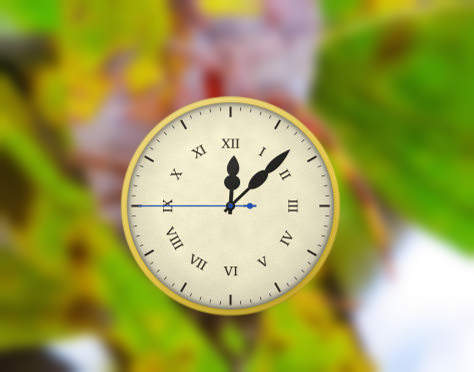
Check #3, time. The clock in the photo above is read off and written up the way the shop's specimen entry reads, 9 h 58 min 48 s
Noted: 12 h 07 min 45 s
